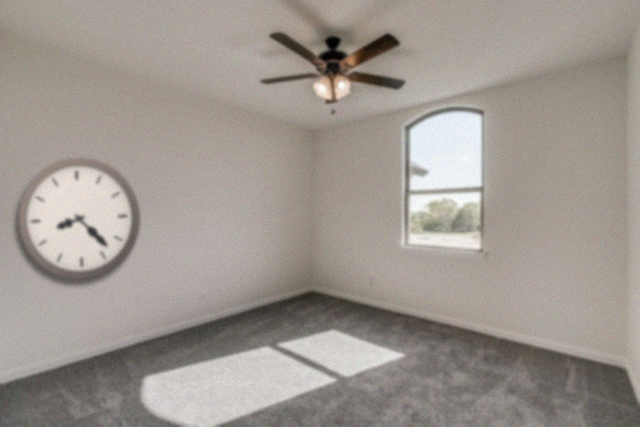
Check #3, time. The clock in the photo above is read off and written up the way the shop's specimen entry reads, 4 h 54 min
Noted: 8 h 23 min
